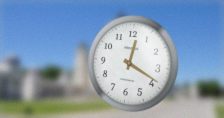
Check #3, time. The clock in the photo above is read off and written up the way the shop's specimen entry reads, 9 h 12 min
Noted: 12 h 19 min
